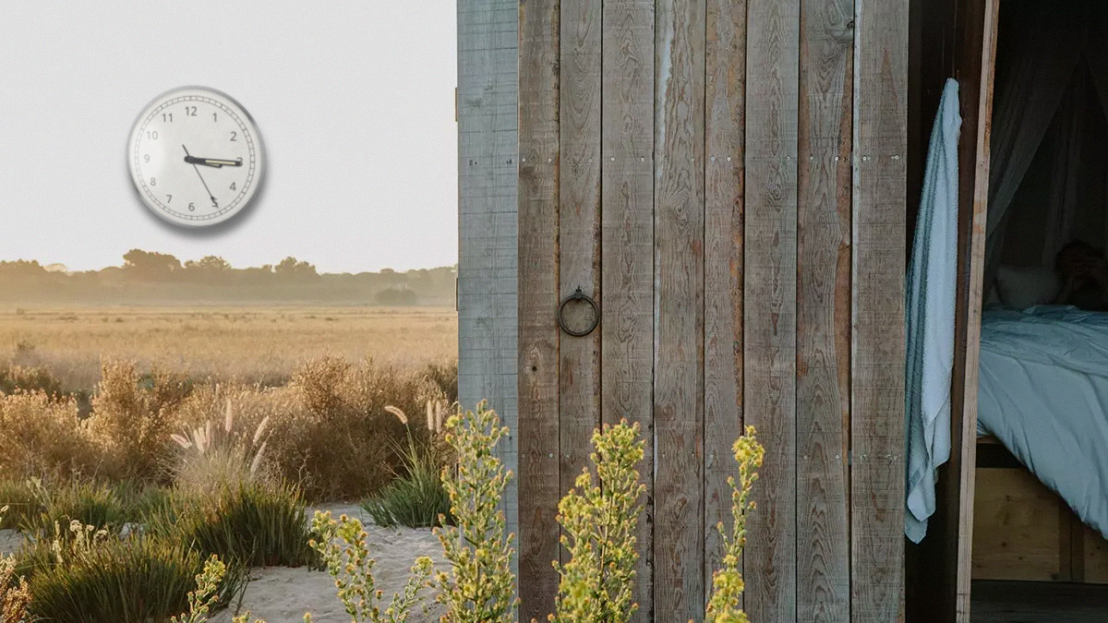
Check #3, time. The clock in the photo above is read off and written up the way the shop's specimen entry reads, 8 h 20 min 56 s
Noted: 3 h 15 min 25 s
